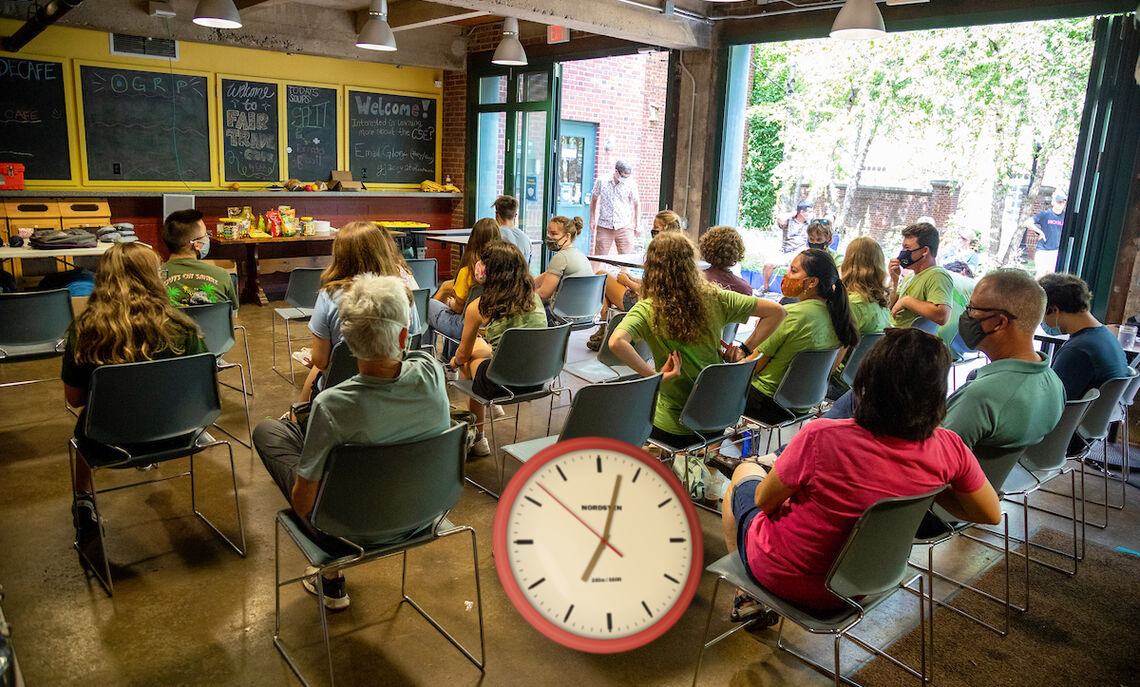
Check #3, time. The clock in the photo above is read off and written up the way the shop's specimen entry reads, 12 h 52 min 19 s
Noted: 7 h 02 min 52 s
